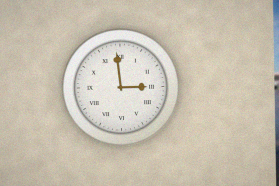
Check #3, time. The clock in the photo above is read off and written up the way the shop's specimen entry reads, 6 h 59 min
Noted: 2 h 59 min
